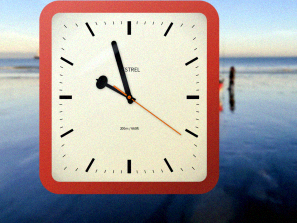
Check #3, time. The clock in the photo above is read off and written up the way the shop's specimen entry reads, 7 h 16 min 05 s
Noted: 9 h 57 min 21 s
